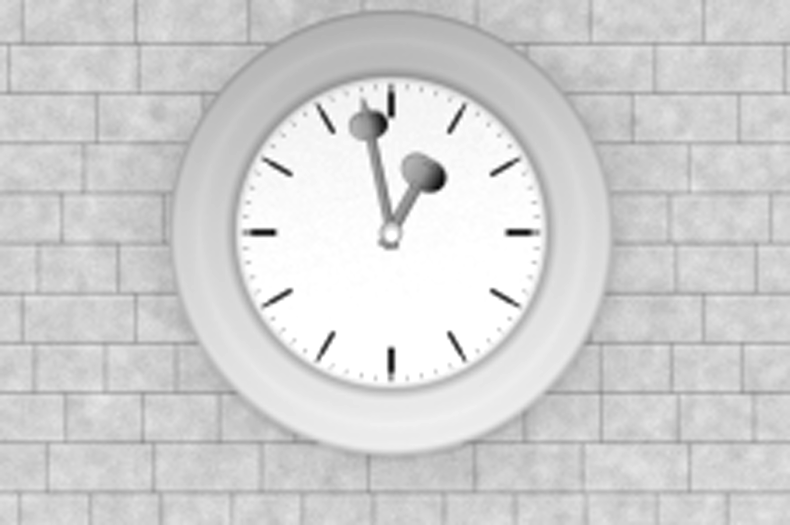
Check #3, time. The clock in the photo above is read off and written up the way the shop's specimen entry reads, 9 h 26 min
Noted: 12 h 58 min
